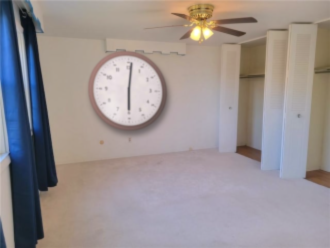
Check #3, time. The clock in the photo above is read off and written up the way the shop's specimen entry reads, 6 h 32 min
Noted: 6 h 01 min
